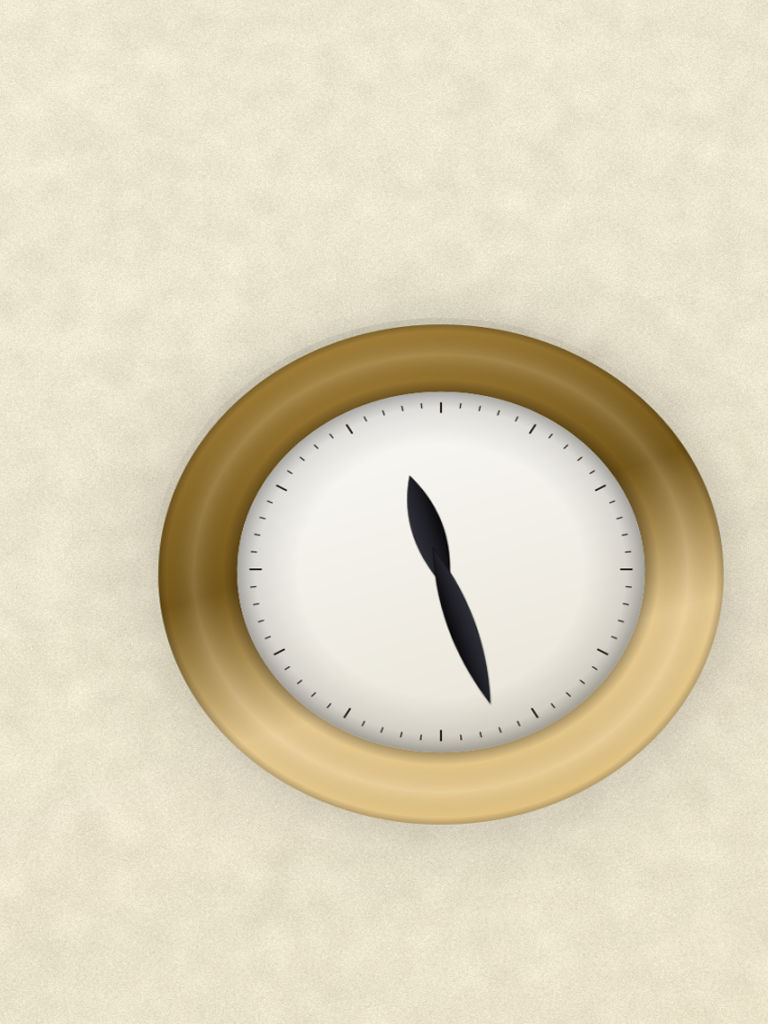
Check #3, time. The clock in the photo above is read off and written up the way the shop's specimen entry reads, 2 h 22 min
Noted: 11 h 27 min
